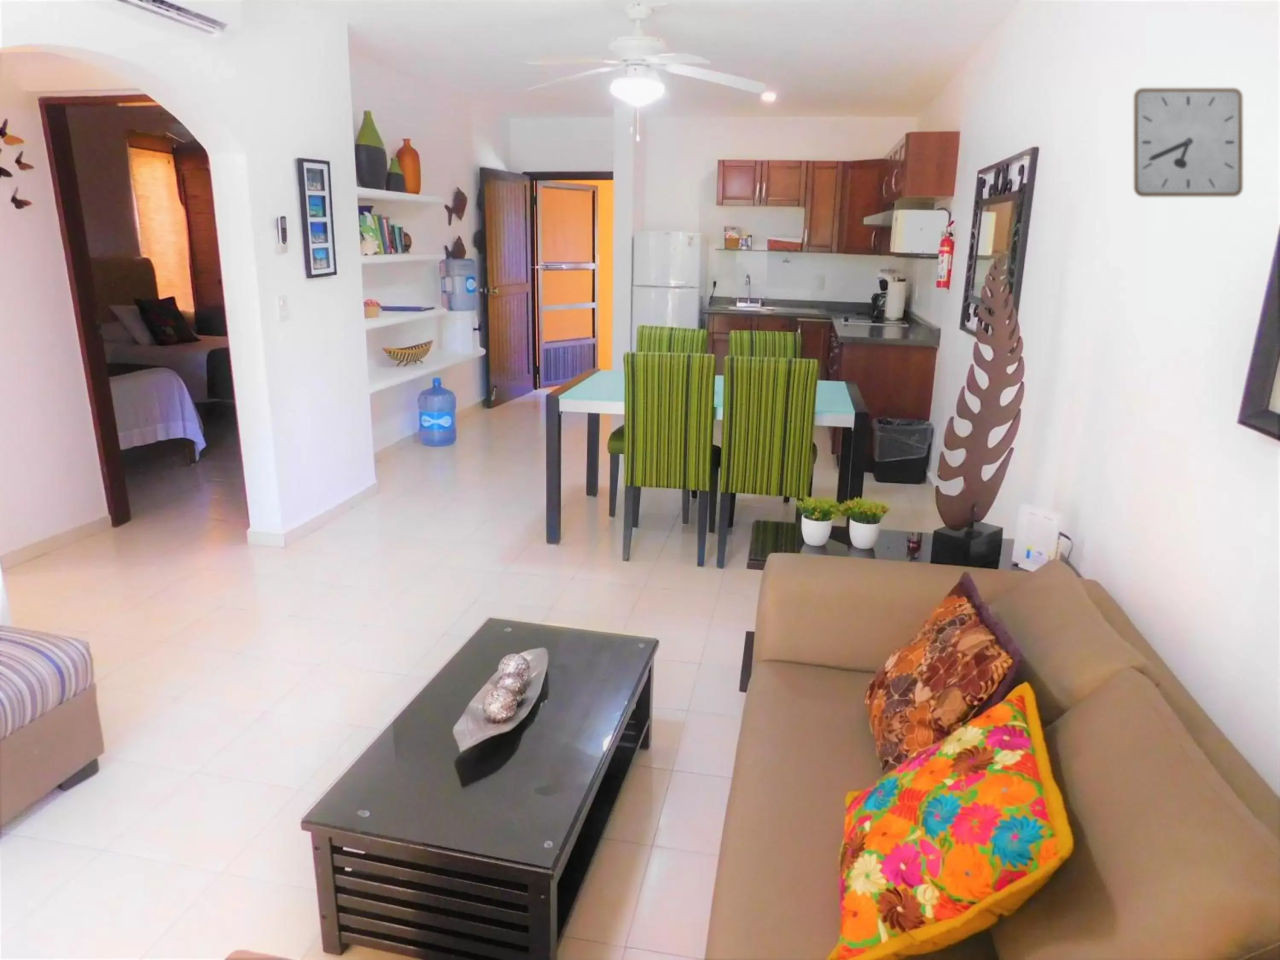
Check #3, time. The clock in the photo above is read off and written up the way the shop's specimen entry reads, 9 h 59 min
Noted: 6 h 41 min
